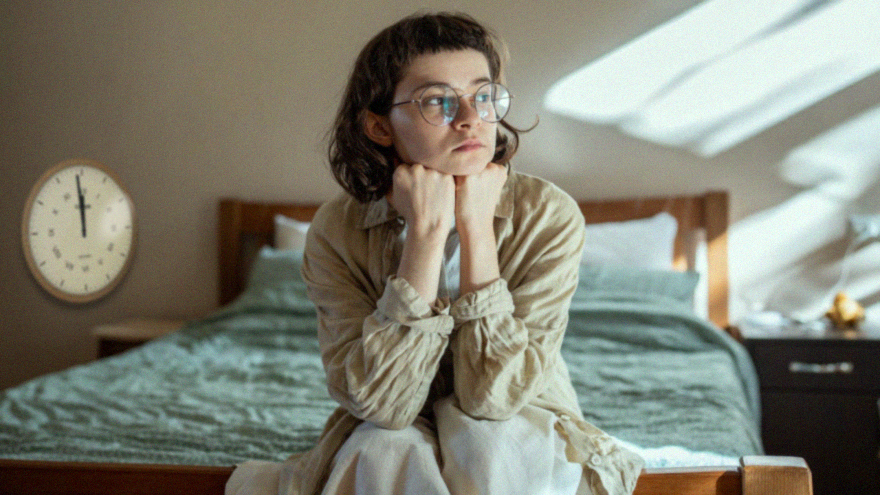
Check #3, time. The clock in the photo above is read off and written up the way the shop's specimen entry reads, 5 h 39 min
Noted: 11 h 59 min
